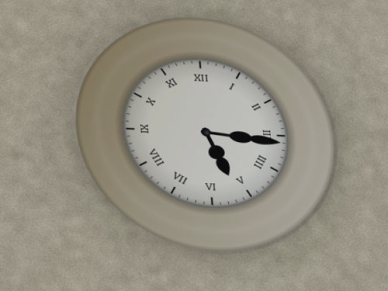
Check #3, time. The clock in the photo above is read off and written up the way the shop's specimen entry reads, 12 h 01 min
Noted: 5 h 16 min
